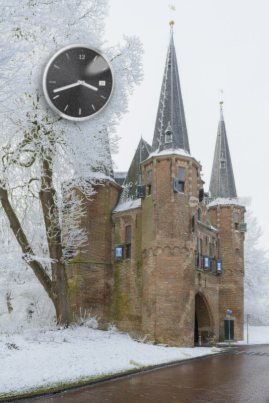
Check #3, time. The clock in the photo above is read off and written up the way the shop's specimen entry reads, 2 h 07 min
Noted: 3 h 42 min
